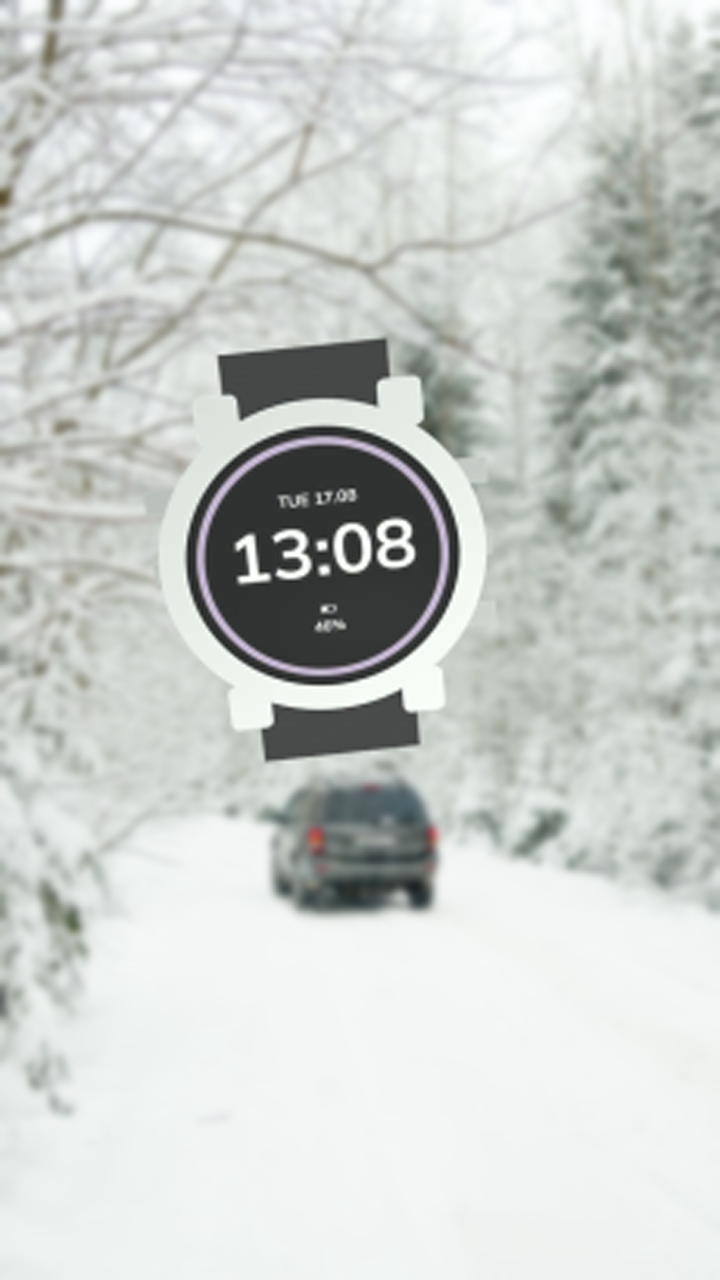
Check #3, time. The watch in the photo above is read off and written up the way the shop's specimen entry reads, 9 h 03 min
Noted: 13 h 08 min
